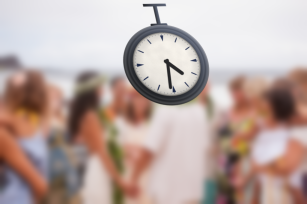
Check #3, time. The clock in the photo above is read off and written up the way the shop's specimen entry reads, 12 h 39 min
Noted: 4 h 31 min
